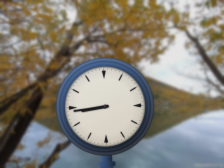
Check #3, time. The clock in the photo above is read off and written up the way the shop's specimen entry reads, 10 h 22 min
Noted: 8 h 44 min
